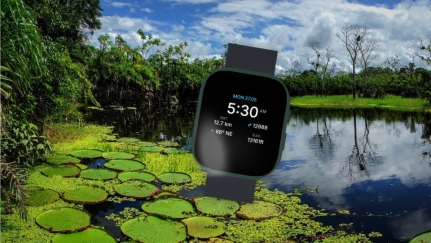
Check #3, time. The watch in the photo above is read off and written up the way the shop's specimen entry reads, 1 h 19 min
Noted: 5 h 30 min
